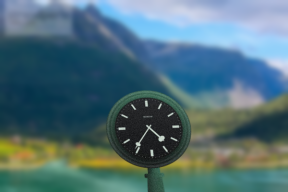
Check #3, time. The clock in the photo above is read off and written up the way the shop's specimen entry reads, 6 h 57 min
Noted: 4 h 36 min
